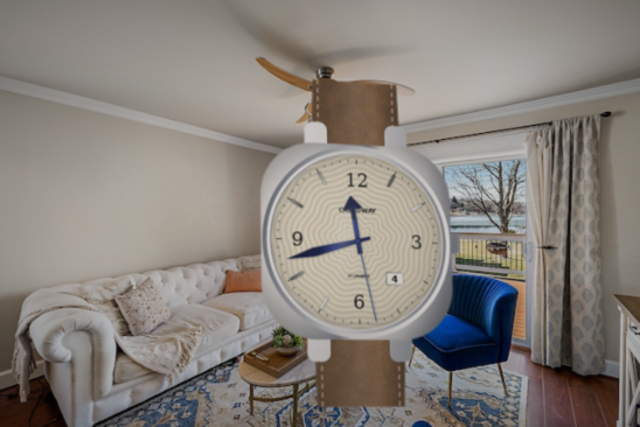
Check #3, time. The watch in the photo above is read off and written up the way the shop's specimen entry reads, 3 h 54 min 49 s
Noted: 11 h 42 min 28 s
